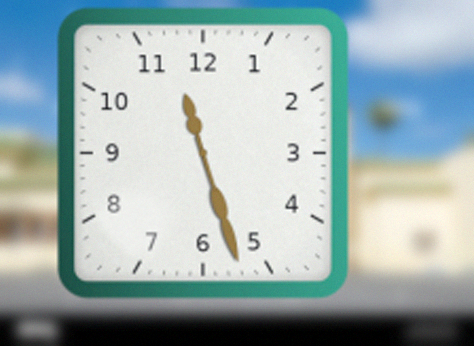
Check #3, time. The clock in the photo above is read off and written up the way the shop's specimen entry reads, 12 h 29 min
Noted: 11 h 27 min
